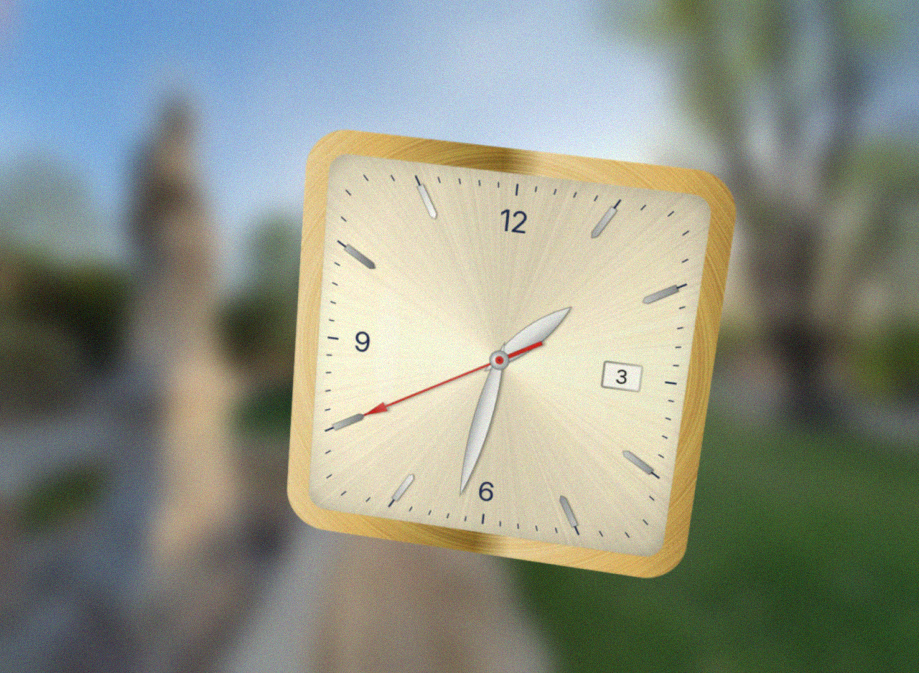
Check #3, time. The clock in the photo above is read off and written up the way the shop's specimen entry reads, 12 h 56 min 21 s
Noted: 1 h 31 min 40 s
